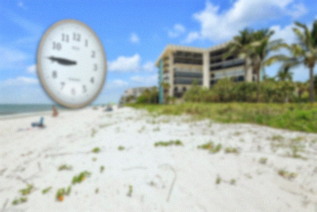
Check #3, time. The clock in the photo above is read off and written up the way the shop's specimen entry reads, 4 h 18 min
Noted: 8 h 45 min
